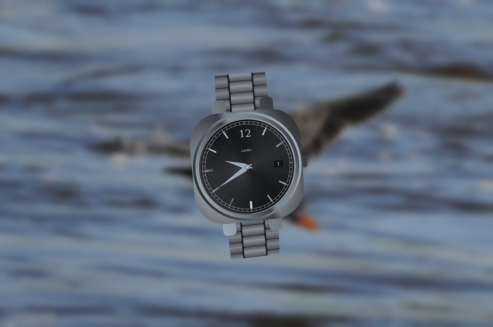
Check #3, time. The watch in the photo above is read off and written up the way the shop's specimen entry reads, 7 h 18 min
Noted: 9 h 40 min
